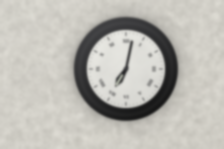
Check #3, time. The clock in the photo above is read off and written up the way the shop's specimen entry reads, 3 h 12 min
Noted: 7 h 02 min
